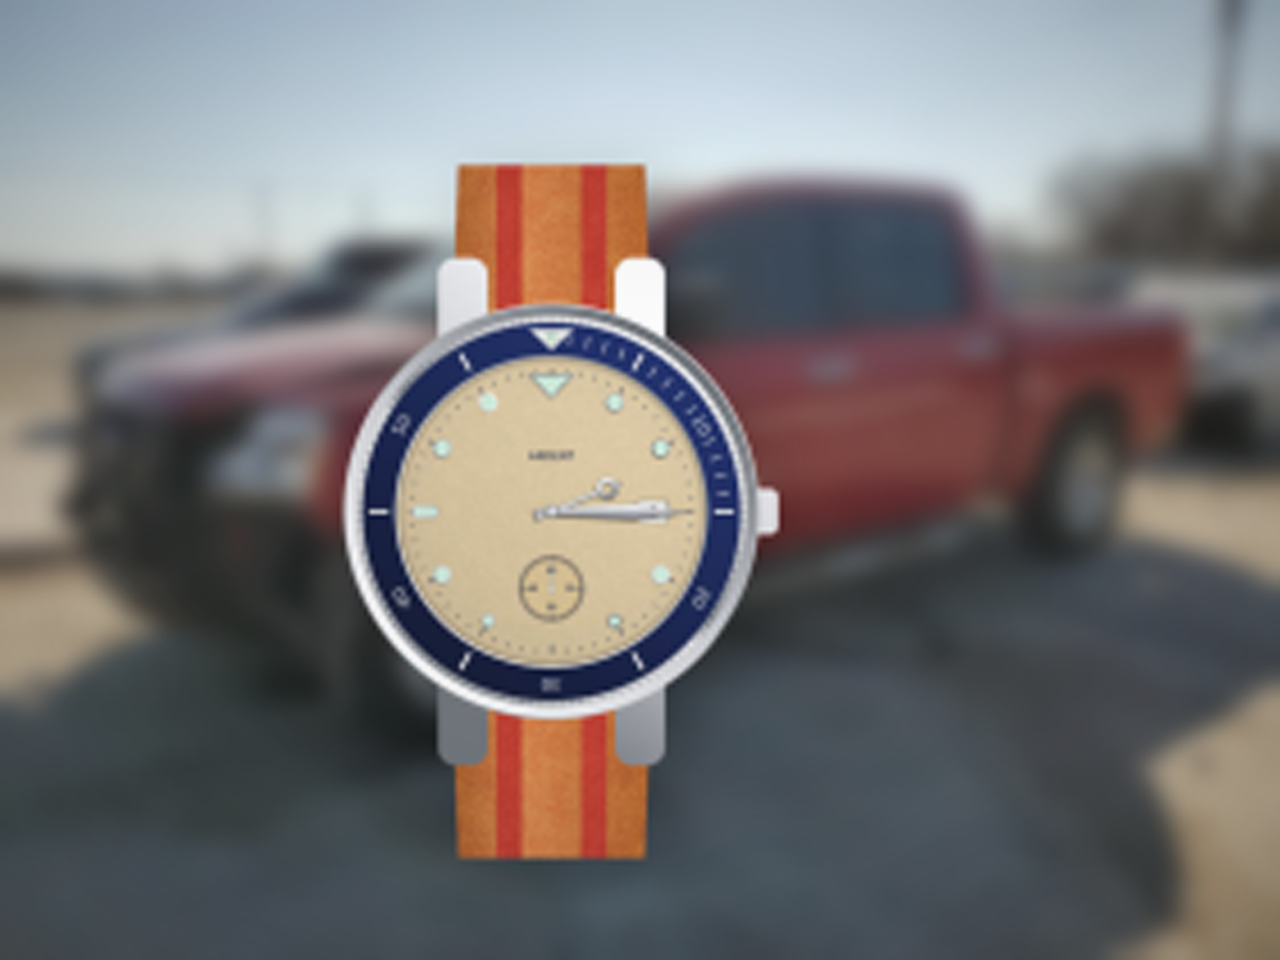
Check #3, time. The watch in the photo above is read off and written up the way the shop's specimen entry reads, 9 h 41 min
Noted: 2 h 15 min
